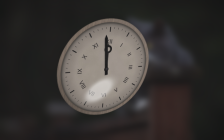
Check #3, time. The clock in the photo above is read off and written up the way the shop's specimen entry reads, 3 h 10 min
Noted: 11 h 59 min
